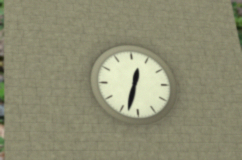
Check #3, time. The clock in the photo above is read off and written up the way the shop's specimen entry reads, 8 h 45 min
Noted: 12 h 33 min
